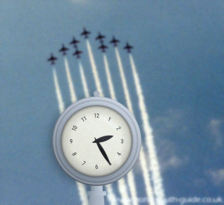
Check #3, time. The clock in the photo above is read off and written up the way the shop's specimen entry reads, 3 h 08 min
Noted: 2 h 25 min
